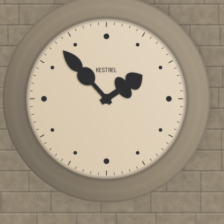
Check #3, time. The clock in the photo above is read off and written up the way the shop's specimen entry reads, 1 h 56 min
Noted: 1 h 53 min
